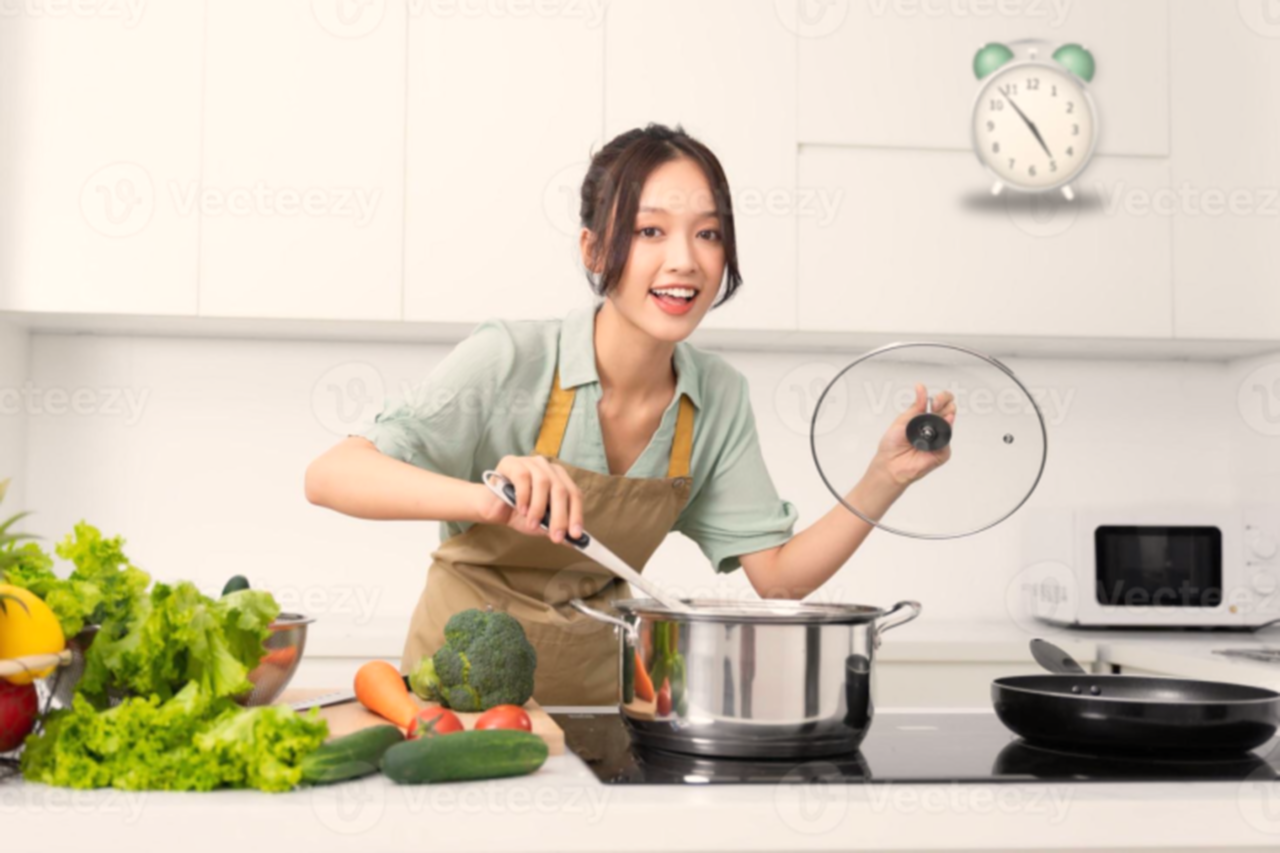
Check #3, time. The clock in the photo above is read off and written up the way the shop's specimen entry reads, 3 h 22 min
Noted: 4 h 53 min
